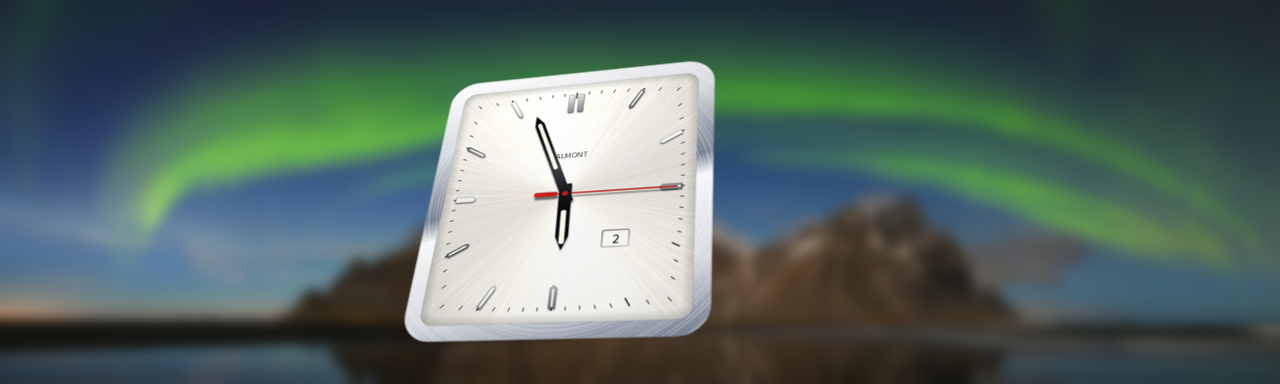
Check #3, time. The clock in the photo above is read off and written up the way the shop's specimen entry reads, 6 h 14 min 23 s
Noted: 5 h 56 min 15 s
